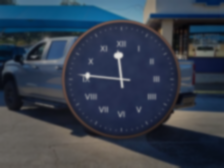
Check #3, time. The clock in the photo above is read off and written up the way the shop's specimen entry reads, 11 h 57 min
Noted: 11 h 46 min
